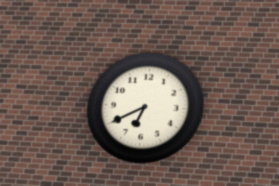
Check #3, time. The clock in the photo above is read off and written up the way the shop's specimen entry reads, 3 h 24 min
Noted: 6 h 40 min
